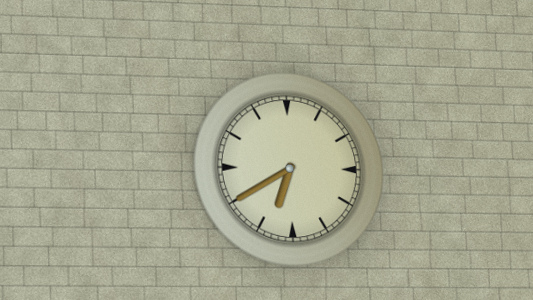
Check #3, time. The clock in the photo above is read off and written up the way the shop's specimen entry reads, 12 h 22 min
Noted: 6 h 40 min
